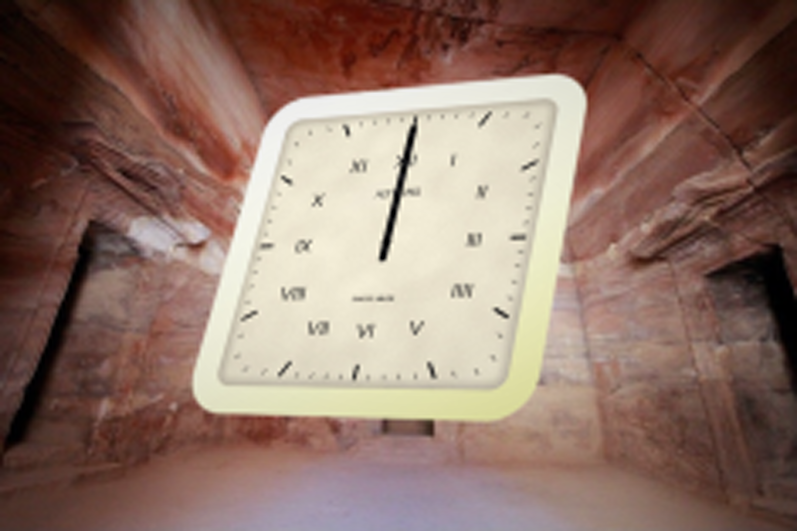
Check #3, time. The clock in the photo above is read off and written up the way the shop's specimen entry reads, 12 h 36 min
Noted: 12 h 00 min
